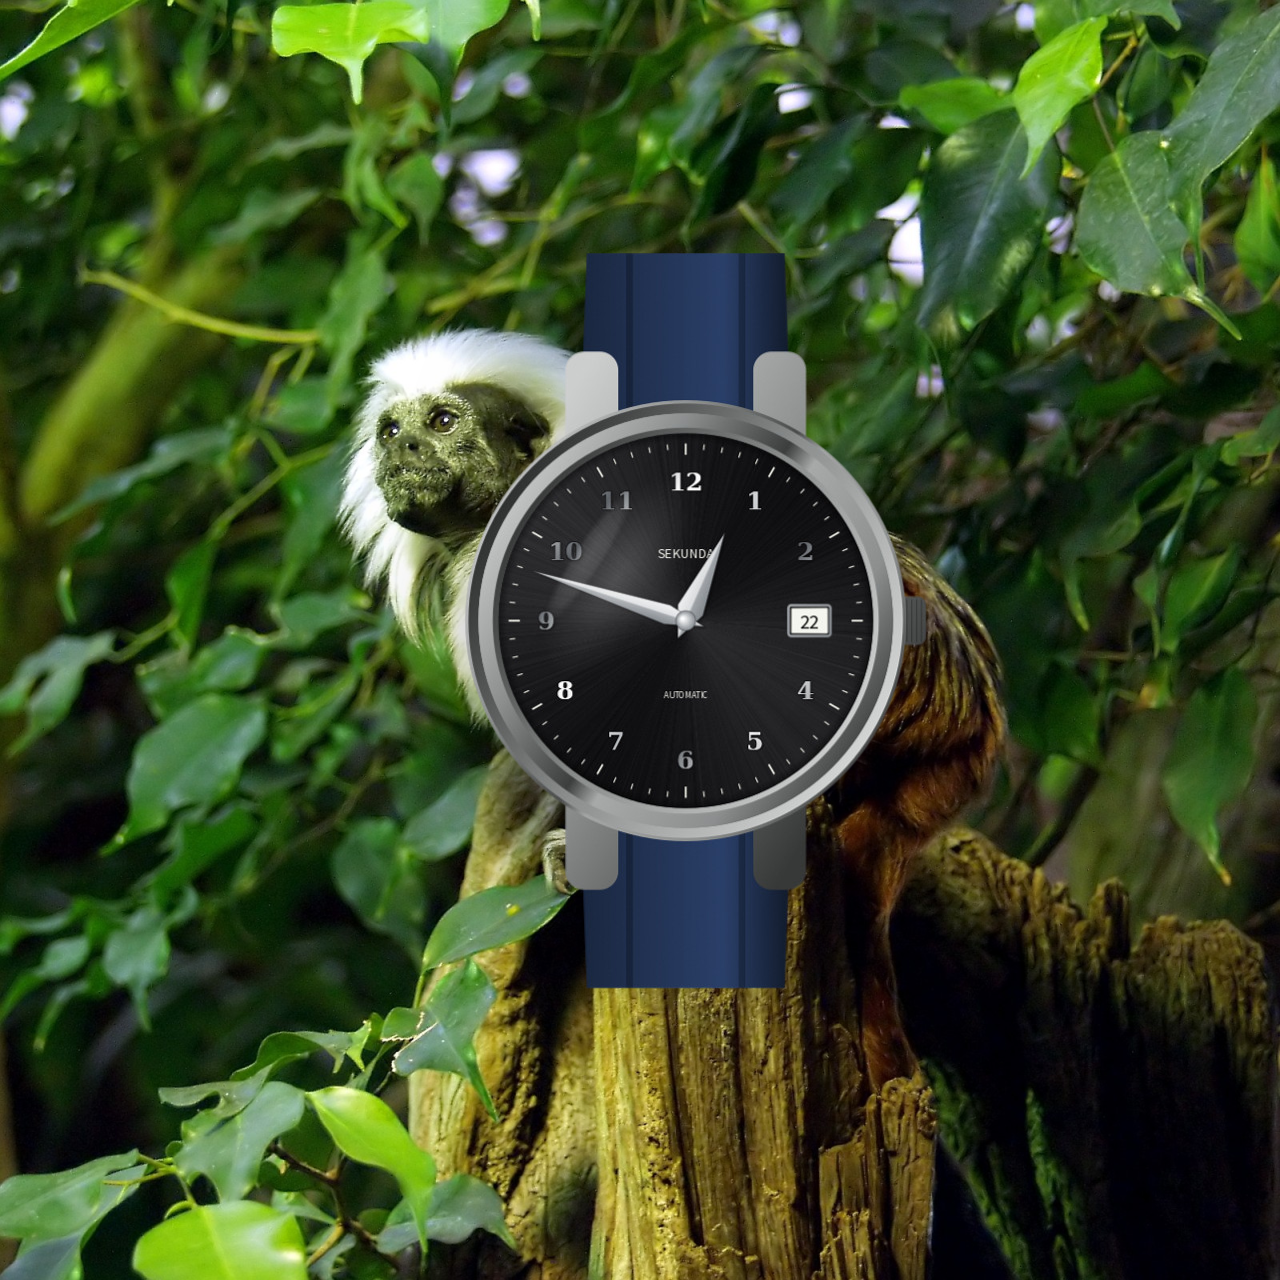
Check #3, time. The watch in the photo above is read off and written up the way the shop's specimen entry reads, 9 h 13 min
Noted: 12 h 48 min
